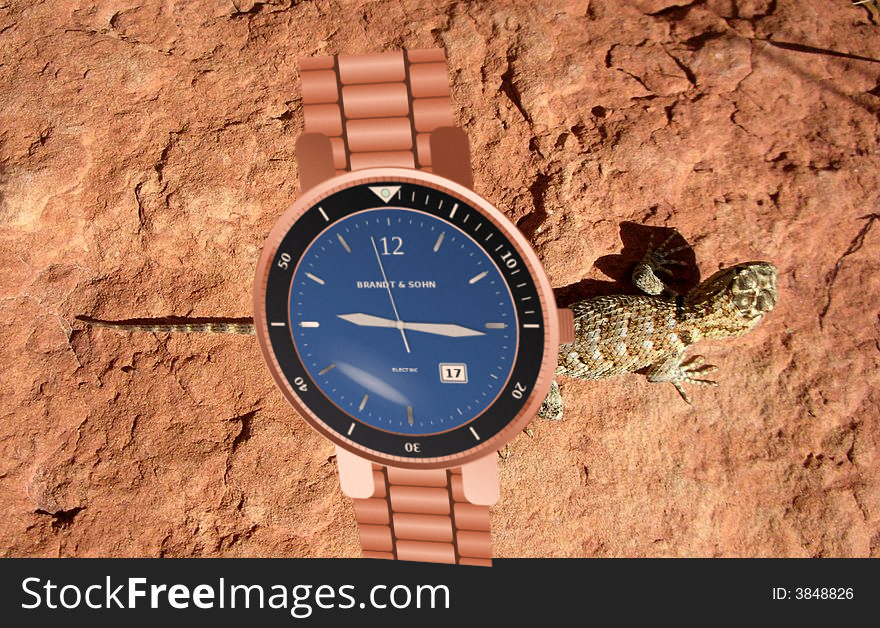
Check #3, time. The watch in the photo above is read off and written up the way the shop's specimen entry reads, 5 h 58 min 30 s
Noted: 9 h 15 min 58 s
